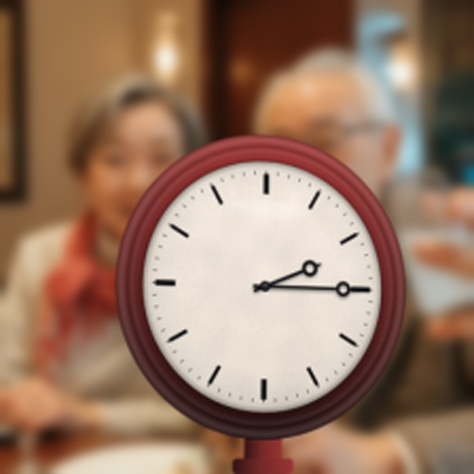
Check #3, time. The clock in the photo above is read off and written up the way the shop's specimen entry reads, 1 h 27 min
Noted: 2 h 15 min
